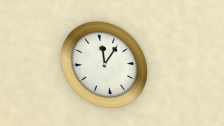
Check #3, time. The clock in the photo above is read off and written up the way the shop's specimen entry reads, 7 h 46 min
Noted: 12 h 07 min
